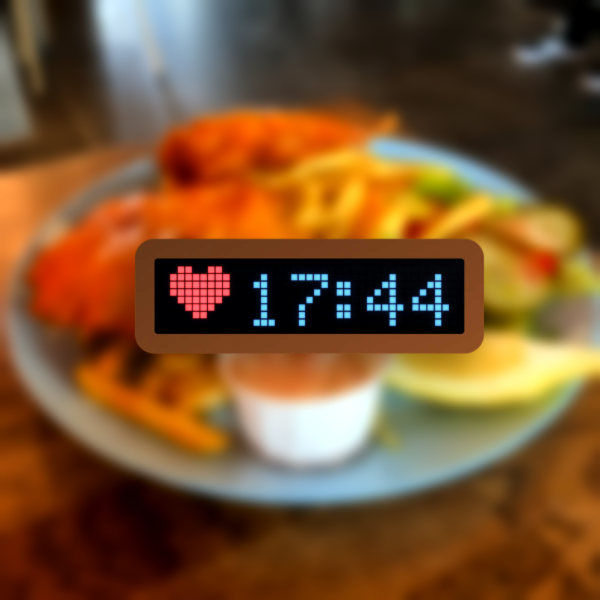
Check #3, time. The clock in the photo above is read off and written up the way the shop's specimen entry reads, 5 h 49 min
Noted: 17 h 44 min
